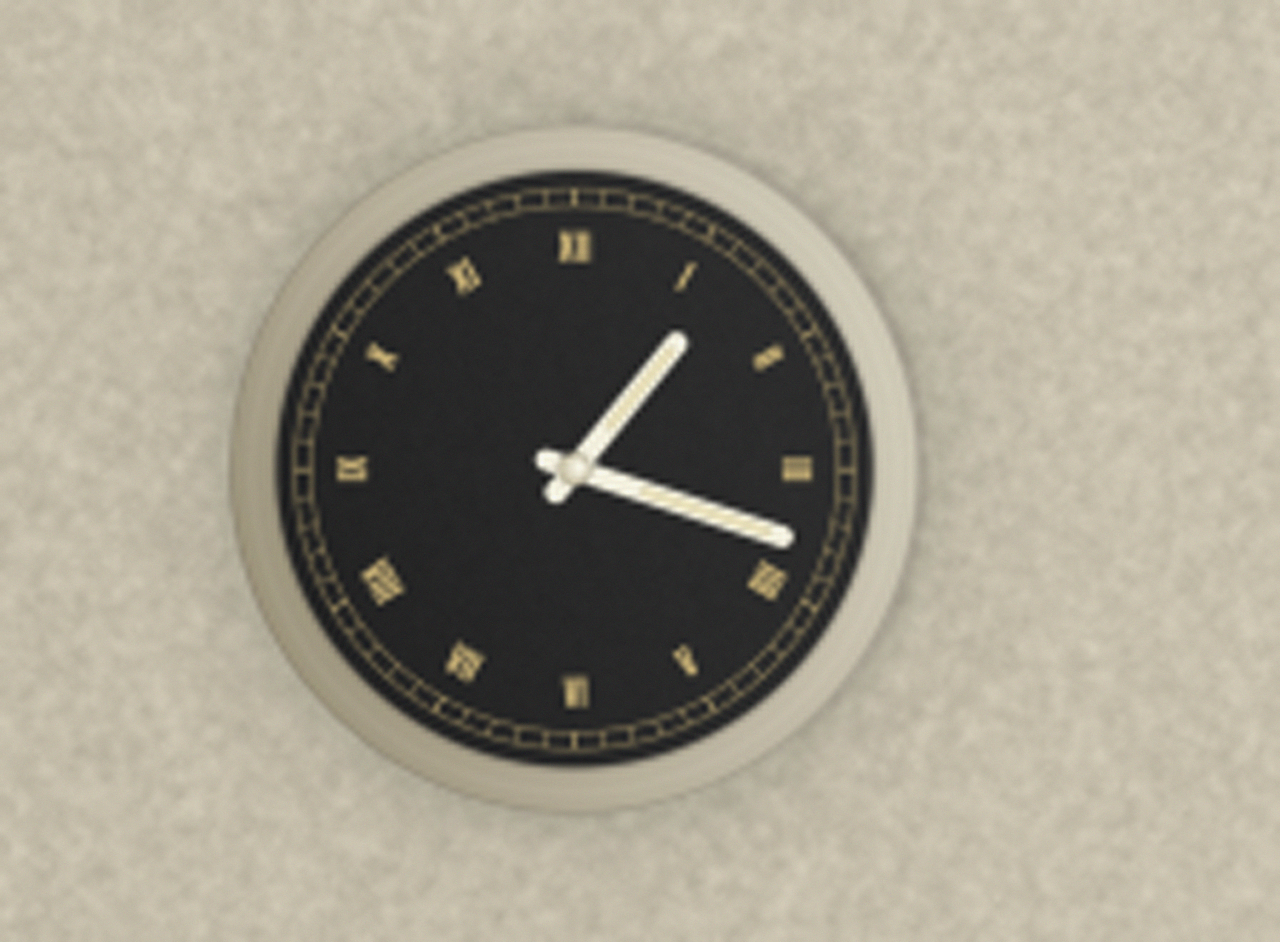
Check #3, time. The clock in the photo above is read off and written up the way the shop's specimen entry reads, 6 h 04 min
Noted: 1 h 18 min
